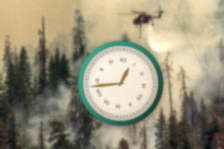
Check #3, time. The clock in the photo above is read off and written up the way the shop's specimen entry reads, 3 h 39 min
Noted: 12 h 43 min
